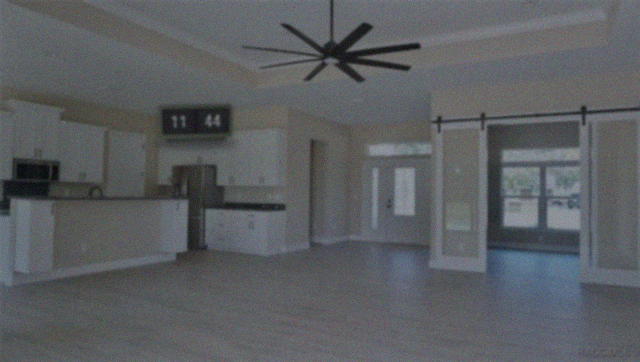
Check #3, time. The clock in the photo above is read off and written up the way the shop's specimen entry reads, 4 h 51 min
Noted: 11 h 44 min
